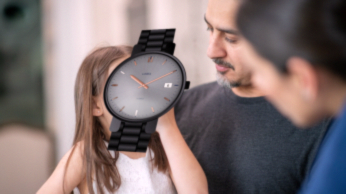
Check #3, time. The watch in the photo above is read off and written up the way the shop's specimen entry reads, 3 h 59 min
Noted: 10 h 10 min
